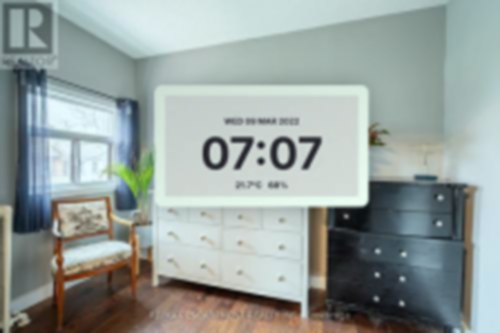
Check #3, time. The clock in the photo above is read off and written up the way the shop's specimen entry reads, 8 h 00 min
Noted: 7 h 07 min
